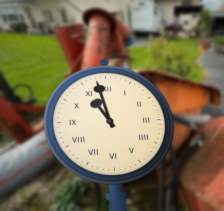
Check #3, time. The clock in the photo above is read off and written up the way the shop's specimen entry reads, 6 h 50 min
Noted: 10 h 58 min
